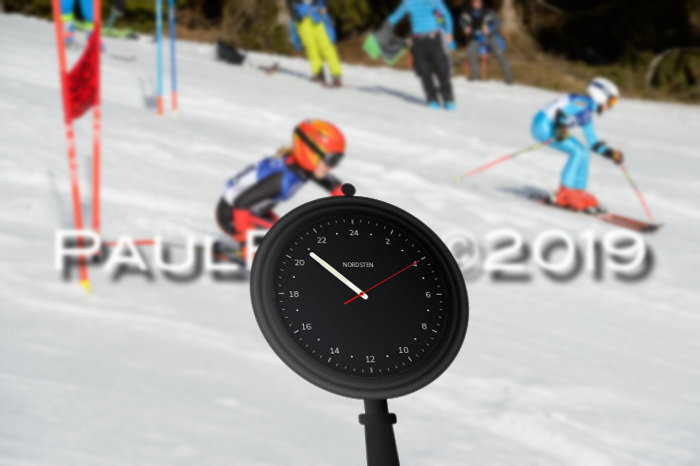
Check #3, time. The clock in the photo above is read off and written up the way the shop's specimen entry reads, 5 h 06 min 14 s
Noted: 20 h 52 min 10 s
